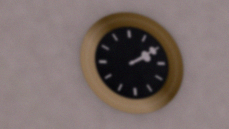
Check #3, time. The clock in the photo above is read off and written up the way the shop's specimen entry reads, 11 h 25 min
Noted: 2 h 10 min
